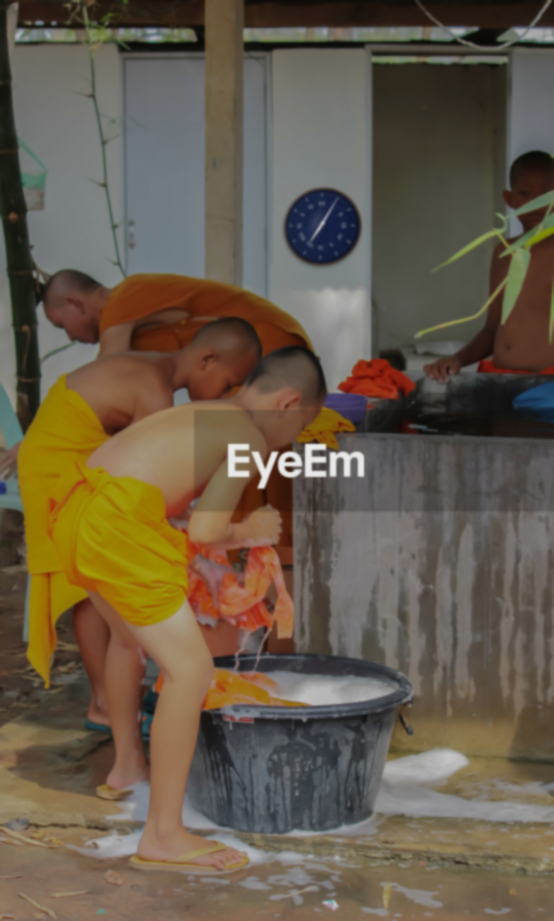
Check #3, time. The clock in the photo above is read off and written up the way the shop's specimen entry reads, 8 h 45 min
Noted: 7 h 05 min
